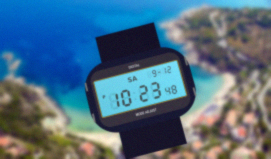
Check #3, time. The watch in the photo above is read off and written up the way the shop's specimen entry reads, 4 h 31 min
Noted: 10 h 23 min
